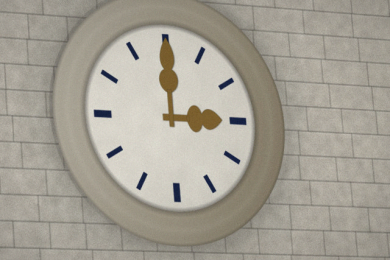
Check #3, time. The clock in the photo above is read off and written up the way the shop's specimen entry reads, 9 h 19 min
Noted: 3 h 00 min
